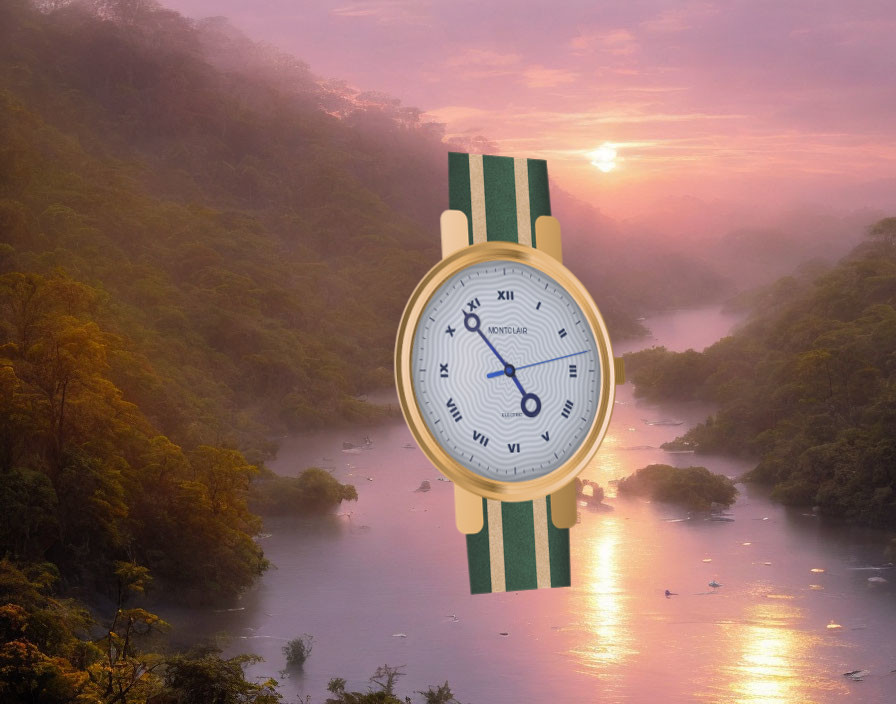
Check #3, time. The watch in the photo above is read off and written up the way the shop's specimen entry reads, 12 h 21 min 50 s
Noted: 4 h 53 min 13 s
